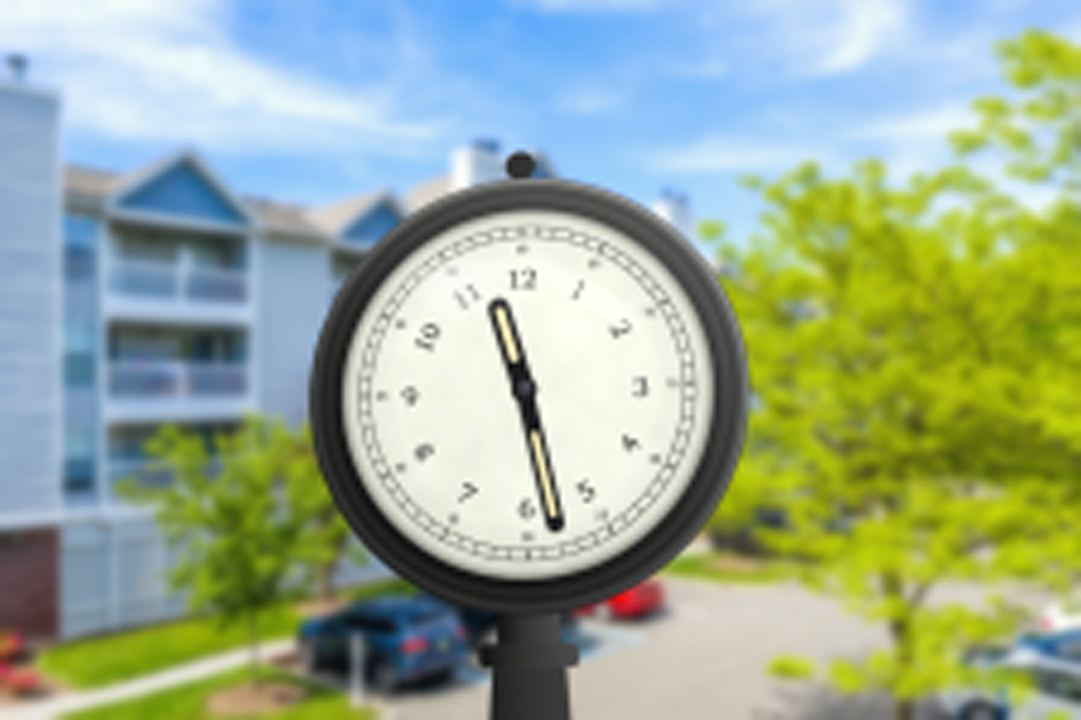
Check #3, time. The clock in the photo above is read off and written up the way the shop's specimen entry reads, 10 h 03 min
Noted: 11 h 28 min
